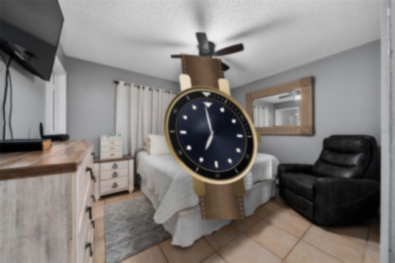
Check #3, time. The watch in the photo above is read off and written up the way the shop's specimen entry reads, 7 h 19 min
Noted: 6 h 59 min
